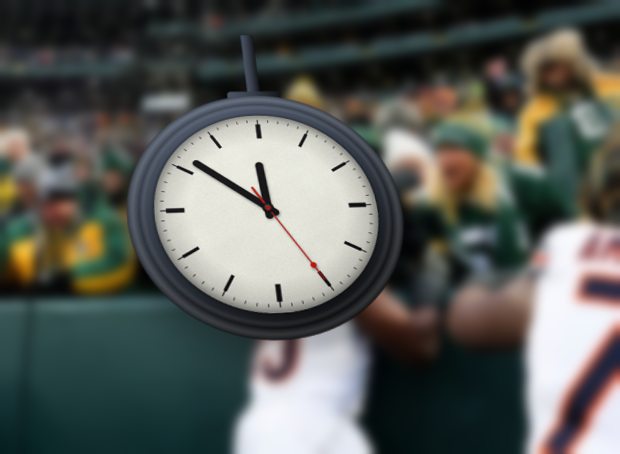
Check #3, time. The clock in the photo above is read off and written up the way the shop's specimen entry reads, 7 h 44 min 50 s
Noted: 11 h 51 min 25 s
